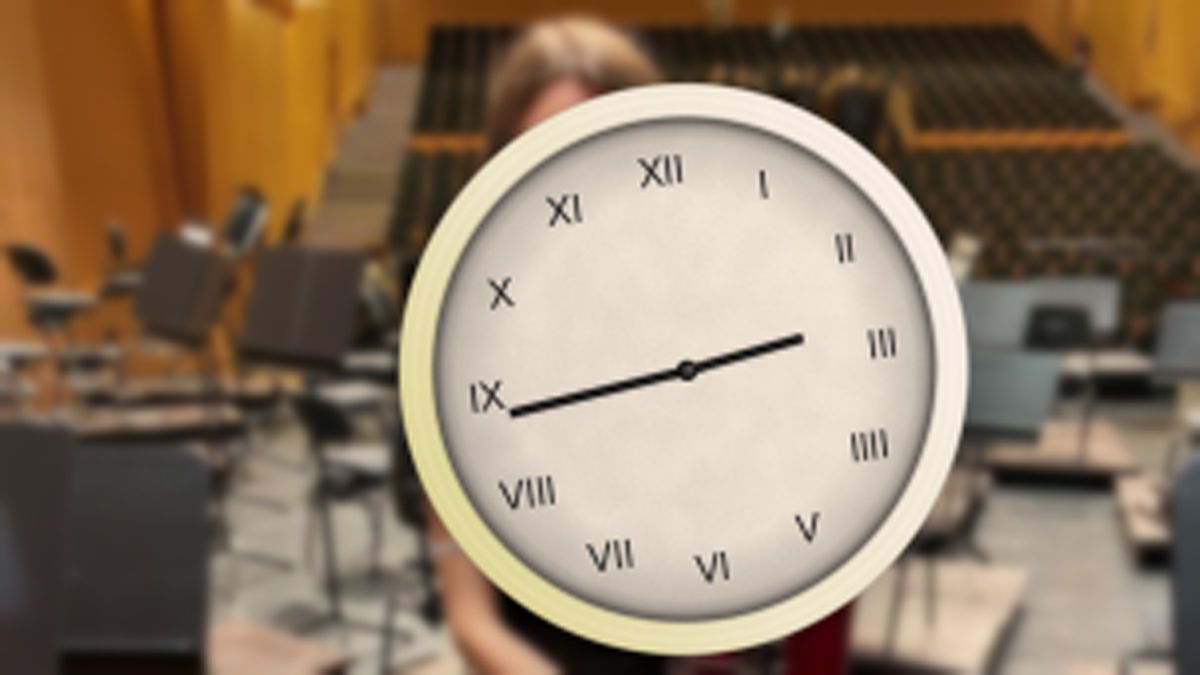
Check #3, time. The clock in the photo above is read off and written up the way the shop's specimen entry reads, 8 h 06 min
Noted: 2 h 44 min
